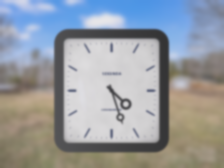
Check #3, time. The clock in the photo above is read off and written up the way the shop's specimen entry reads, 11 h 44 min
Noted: 4 h 27 min
